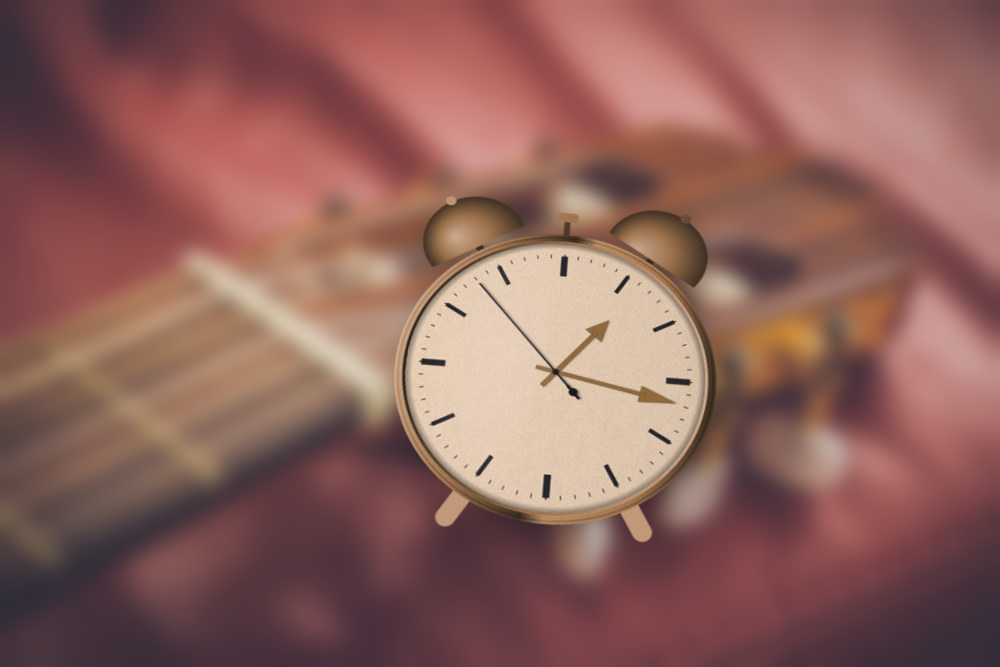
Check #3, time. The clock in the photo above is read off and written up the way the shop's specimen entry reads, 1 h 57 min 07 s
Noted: 1 h 16 min 53 s
